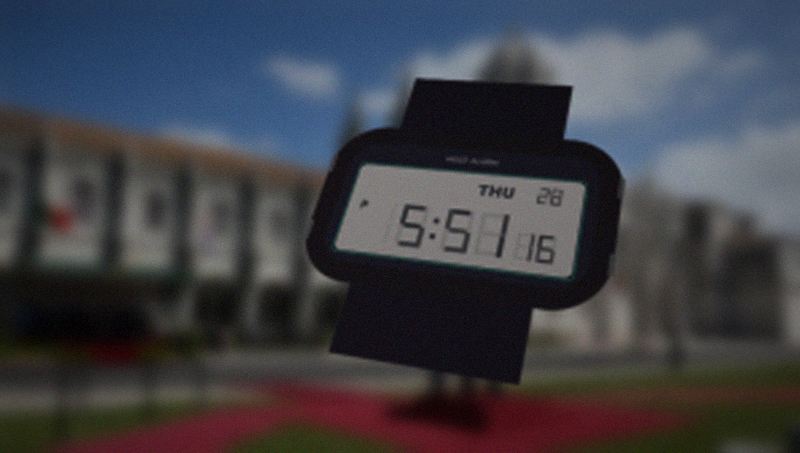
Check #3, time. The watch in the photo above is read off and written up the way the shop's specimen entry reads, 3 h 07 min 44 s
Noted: 5 h 51 min 16 s
